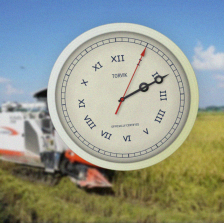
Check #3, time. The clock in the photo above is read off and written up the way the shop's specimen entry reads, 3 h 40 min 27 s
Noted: 2 h 11 min 05 s
